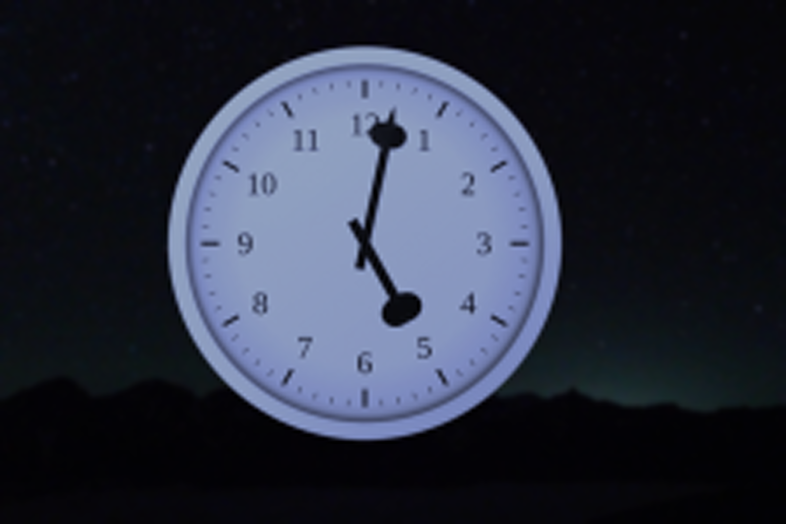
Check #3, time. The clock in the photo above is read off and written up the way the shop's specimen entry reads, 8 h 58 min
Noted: 5 h 02 min
